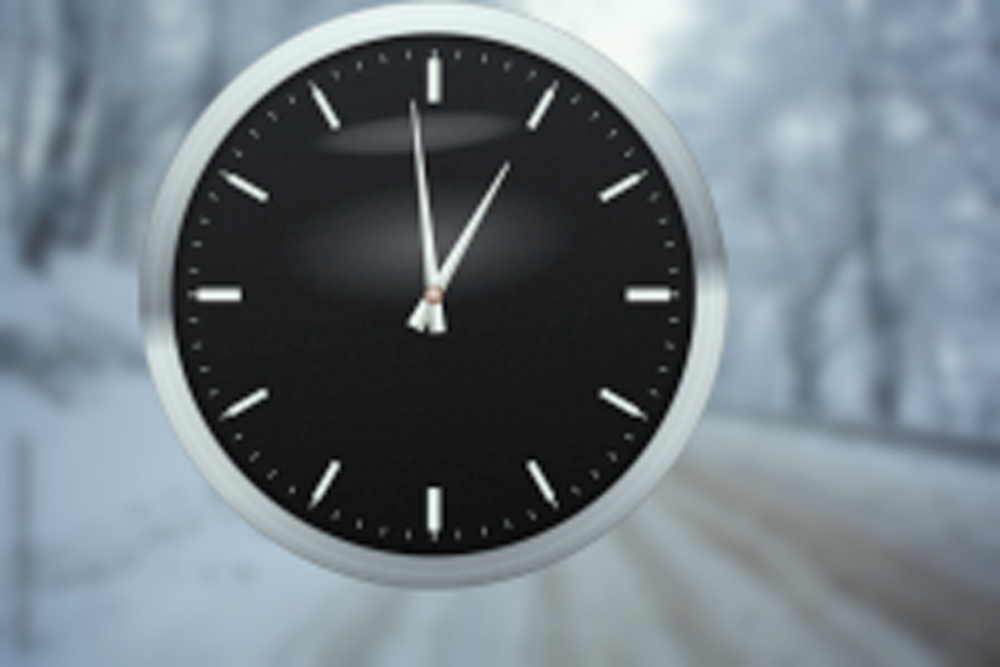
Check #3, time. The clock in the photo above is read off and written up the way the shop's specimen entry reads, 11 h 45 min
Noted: 12 h 59 min
